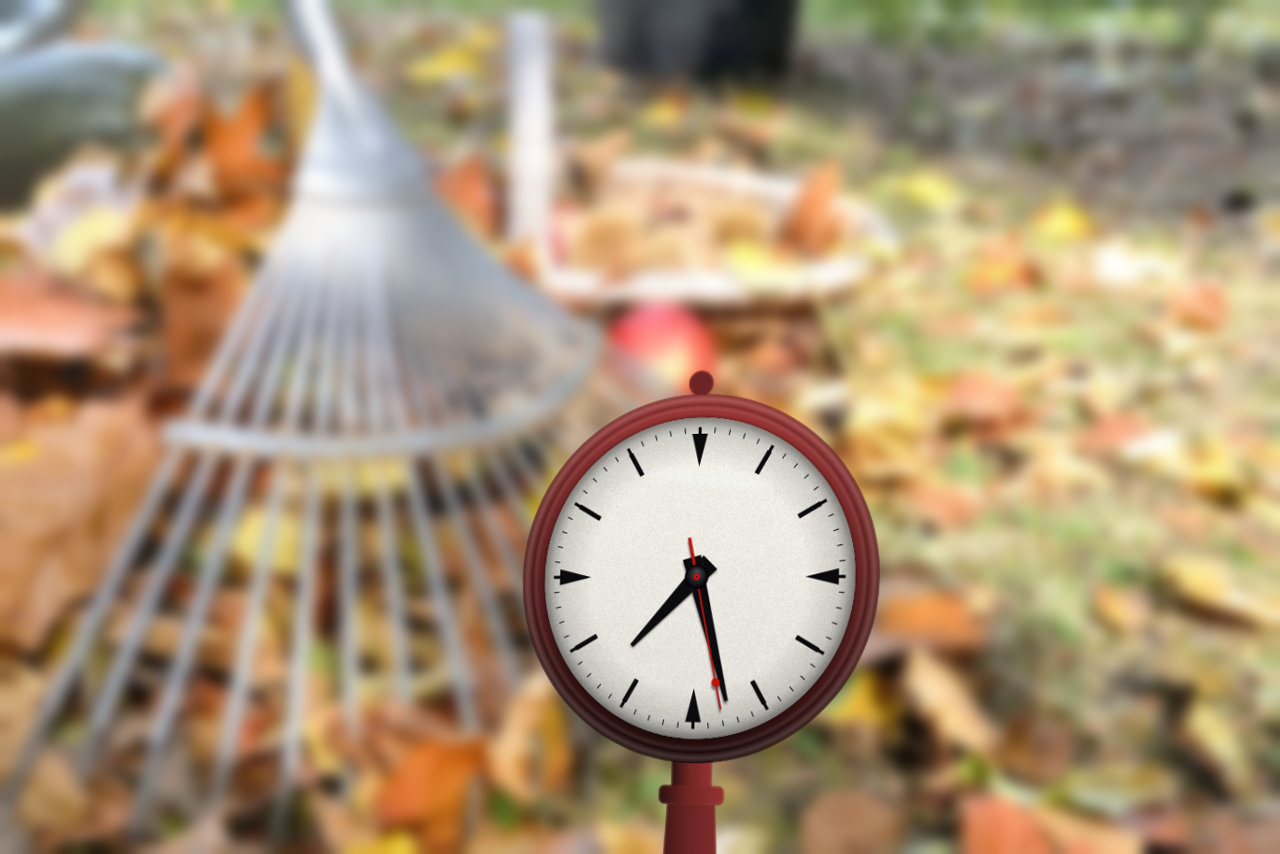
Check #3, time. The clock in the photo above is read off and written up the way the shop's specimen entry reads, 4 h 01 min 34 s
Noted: 7 h 27 min 28 s
